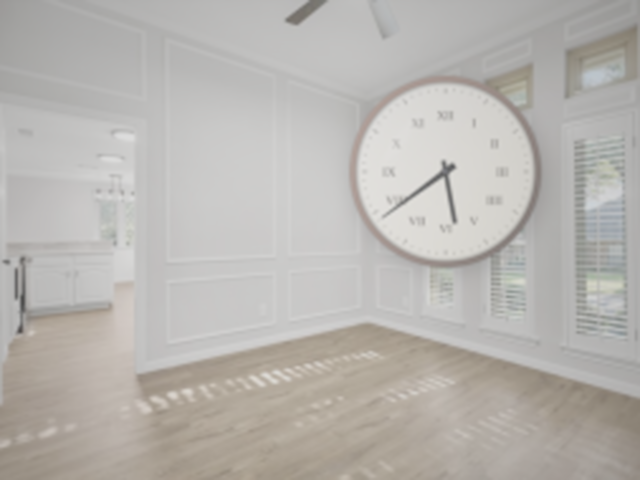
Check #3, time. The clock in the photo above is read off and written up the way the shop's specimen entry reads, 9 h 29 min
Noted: 5 h 39 min
